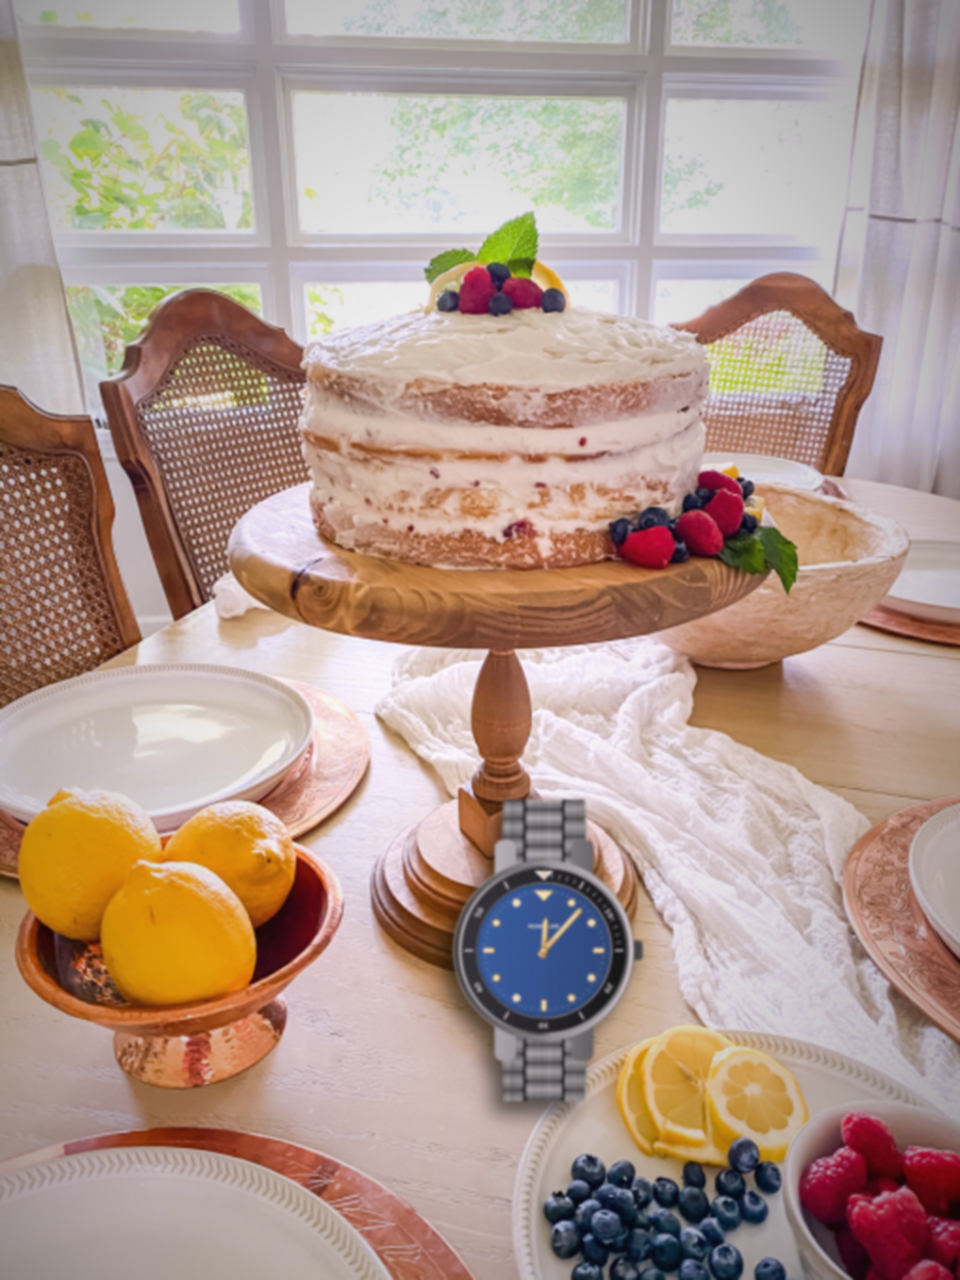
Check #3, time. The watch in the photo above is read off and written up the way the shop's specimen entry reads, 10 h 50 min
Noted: 12 h 07 min
